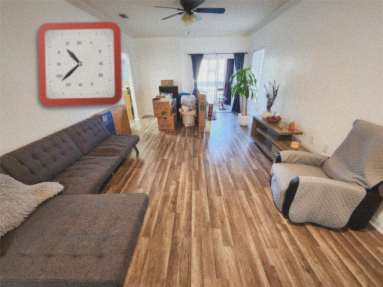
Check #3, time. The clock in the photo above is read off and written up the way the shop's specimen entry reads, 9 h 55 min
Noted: 10 h 38 min
